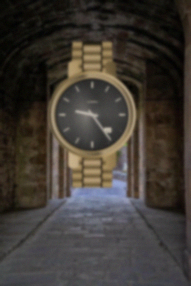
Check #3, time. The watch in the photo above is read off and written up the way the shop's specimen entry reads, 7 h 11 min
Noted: 9 h 24 min
